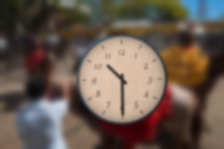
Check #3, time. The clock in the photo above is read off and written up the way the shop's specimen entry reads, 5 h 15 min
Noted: 10 h 30 min
